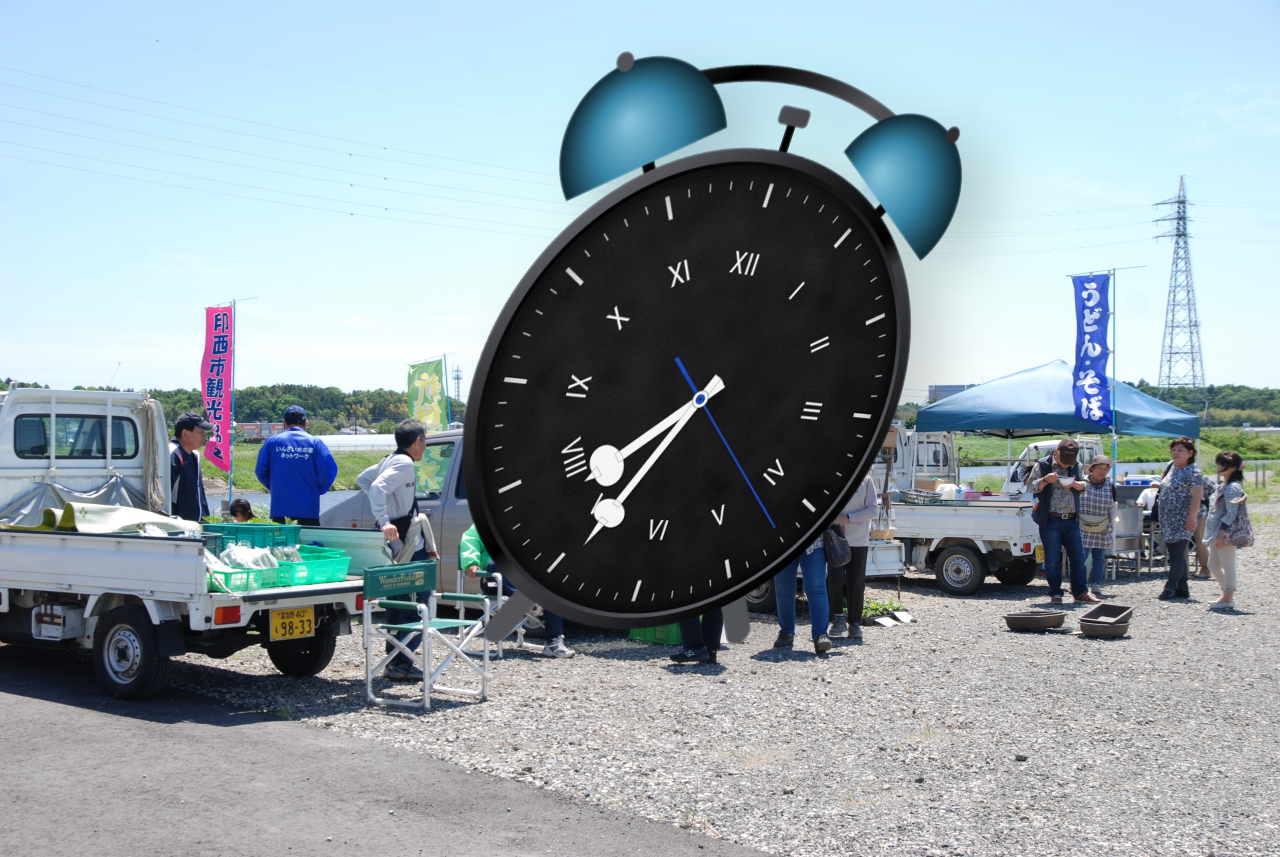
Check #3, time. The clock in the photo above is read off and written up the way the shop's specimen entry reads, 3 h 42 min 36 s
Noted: 7 h 34 min 22 s
